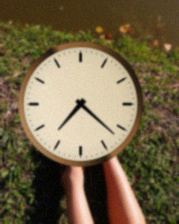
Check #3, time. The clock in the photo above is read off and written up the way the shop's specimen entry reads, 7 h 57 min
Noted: 7 h 22 min
